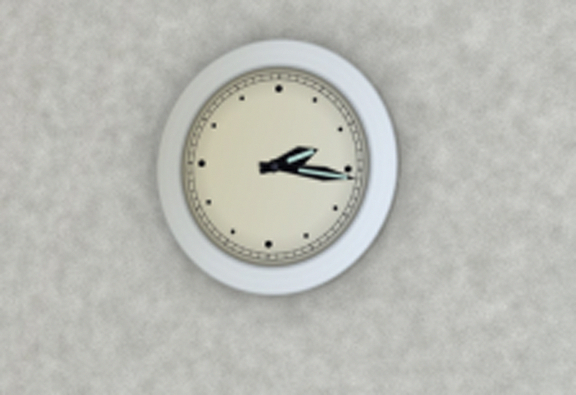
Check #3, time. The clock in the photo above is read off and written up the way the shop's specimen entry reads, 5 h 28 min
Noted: 2 h 16 min
